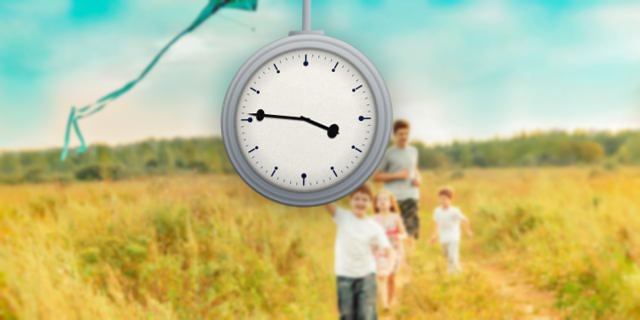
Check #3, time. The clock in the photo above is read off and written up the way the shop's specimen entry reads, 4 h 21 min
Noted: 3 h 46 min
